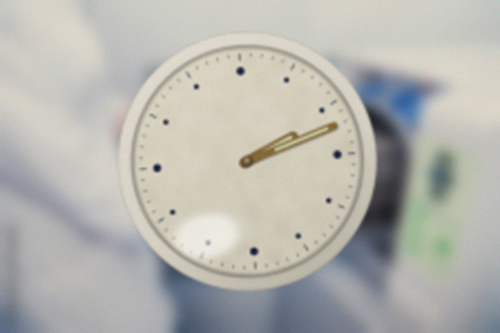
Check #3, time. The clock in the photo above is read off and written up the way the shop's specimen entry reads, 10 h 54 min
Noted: 2 h 12 min
